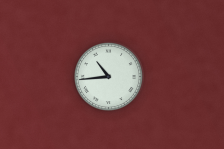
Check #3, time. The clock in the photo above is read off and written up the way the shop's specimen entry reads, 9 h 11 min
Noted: 10 h 44 min
